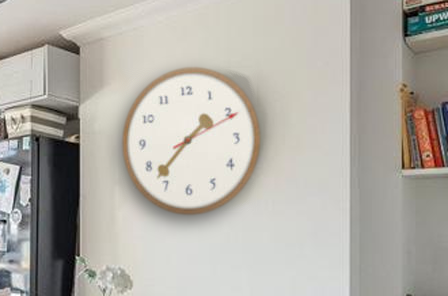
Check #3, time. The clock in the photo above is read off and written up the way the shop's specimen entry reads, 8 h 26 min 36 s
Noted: 1 h 37 min 11 s
